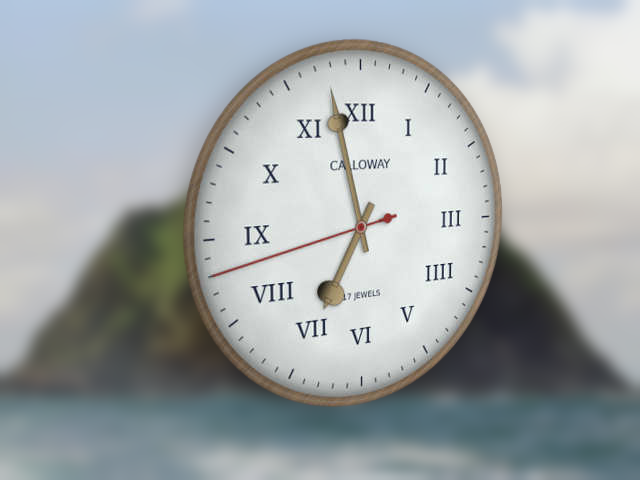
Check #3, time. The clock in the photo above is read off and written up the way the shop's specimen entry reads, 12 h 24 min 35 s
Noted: 6 h 57 min 43 s
